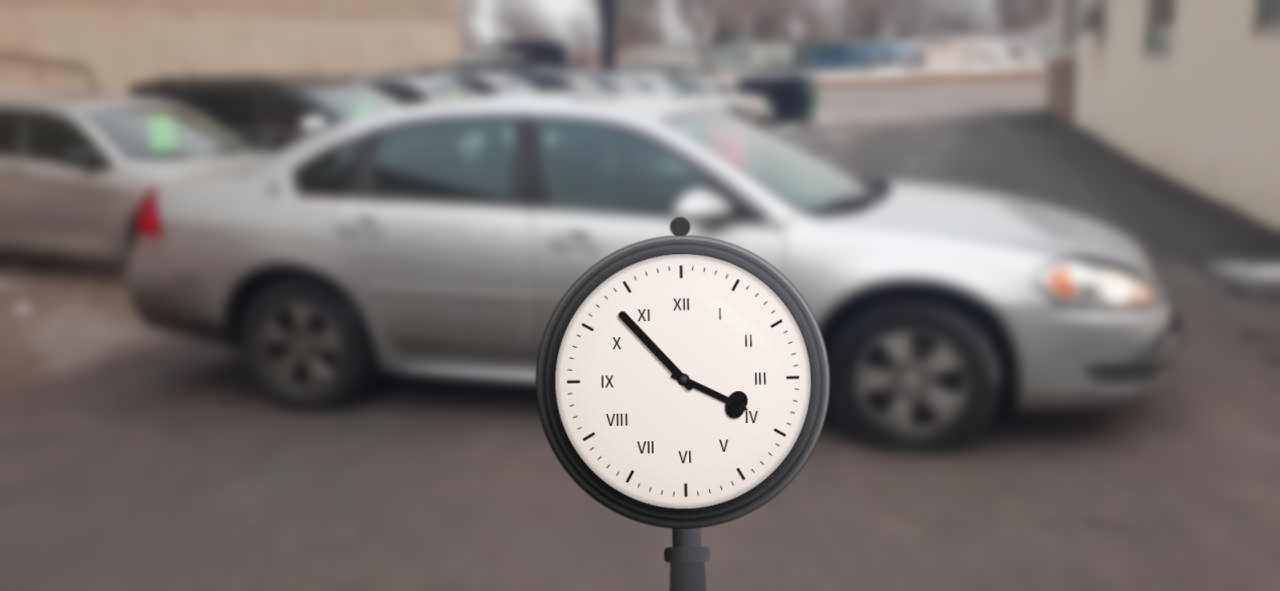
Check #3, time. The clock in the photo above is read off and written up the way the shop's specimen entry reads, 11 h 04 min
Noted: 3 h 53 min
